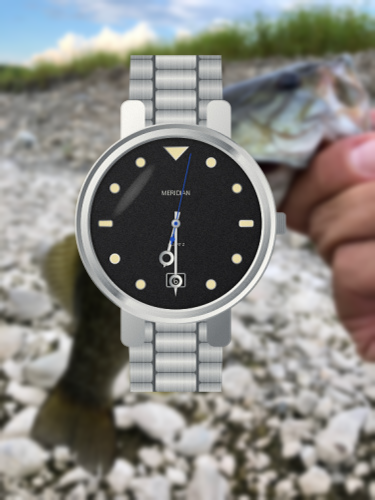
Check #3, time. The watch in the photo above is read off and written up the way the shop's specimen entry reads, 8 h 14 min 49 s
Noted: 6 h 30 min 02 s
